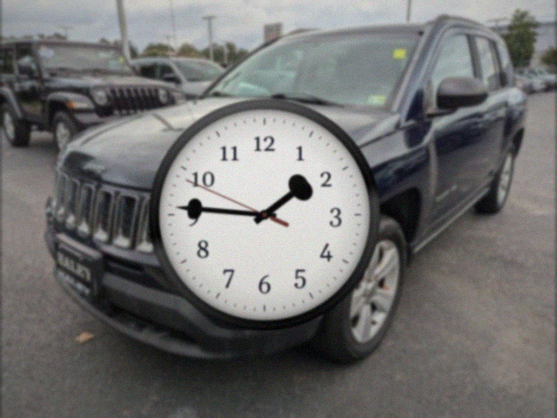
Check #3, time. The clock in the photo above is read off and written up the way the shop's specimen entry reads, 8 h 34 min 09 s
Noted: 1 h 45 min 49 s
